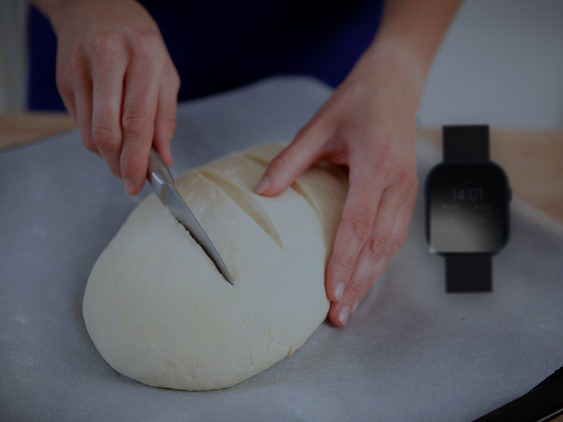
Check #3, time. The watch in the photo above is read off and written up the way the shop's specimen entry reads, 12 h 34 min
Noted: 14 h 01 min
